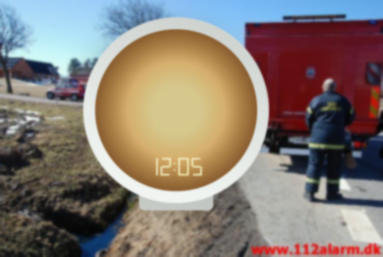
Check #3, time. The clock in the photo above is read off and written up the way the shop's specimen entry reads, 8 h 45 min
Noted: 12 h 05 min
